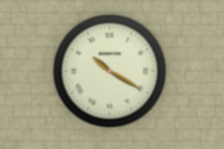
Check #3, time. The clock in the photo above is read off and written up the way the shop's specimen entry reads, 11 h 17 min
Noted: 10 h 20 min
